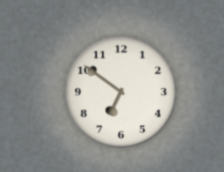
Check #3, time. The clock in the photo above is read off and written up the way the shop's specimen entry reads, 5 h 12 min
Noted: 6 h 51 min
